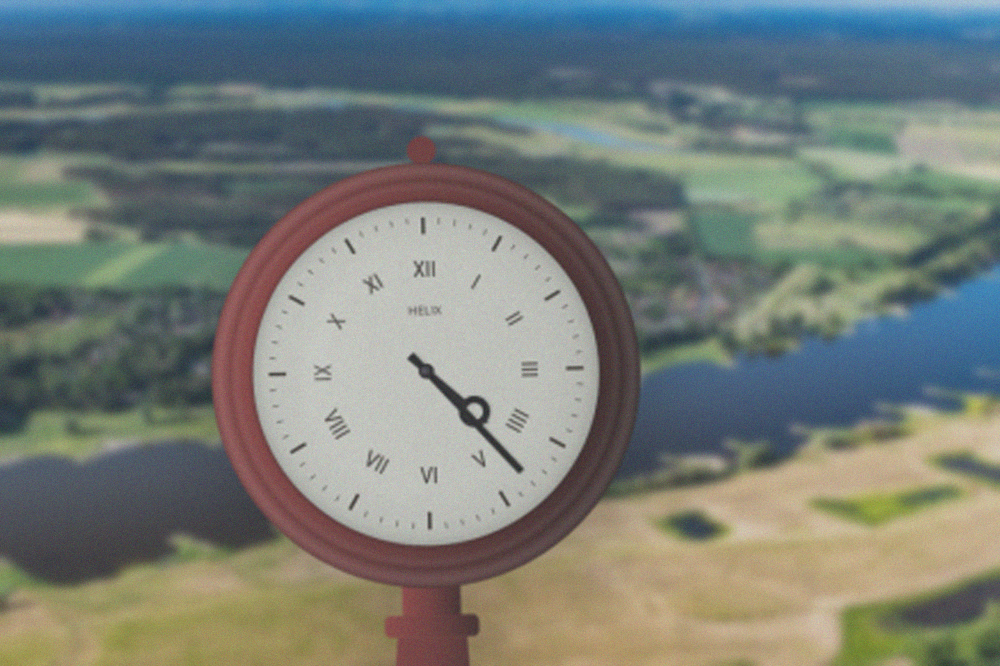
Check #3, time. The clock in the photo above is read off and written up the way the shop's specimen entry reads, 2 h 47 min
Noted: 4 h 23 min
